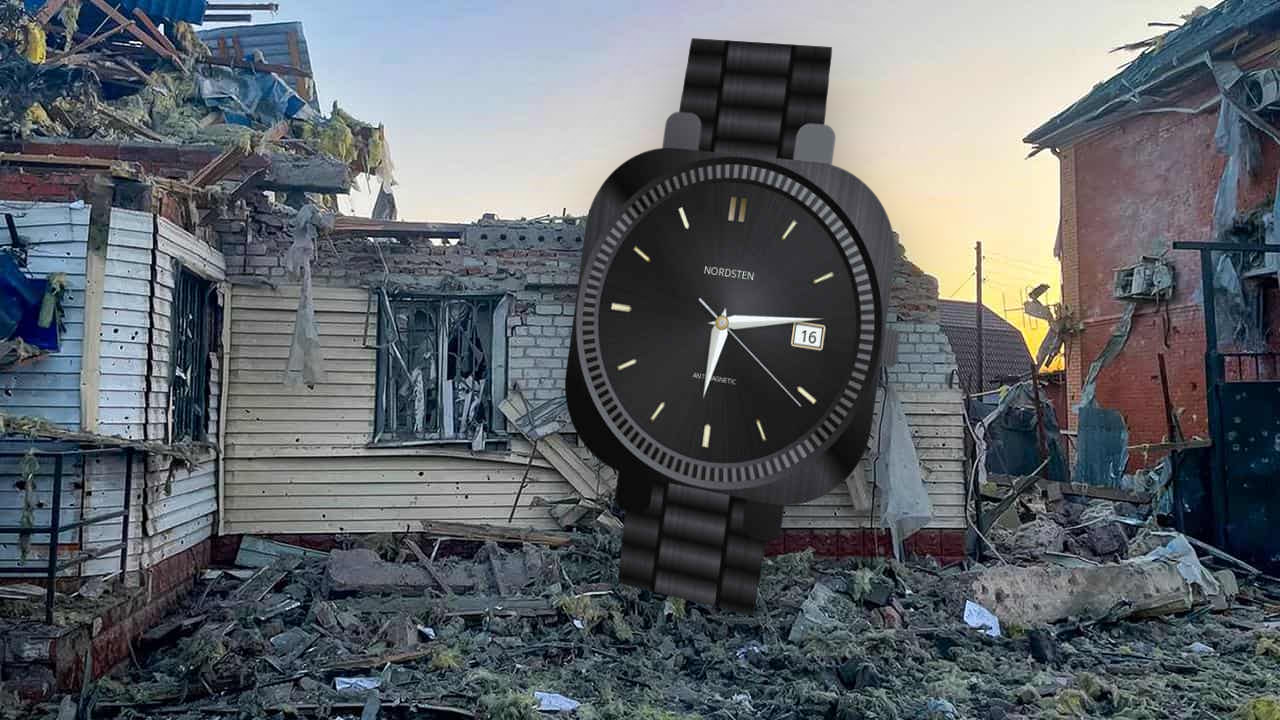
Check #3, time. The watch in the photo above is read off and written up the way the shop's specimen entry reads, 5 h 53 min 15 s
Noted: 6 h 13 min 21 s
